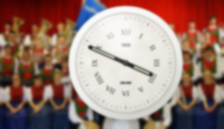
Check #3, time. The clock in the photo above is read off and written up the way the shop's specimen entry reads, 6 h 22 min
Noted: 3 h 49 min
